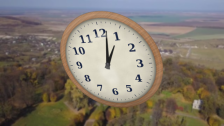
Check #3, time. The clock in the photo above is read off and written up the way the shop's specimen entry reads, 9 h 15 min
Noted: 1 h 02 min
